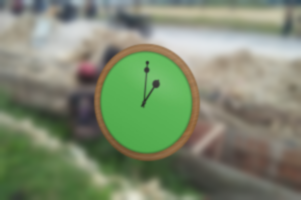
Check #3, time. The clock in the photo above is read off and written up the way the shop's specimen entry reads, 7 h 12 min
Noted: 1 h 00 min
